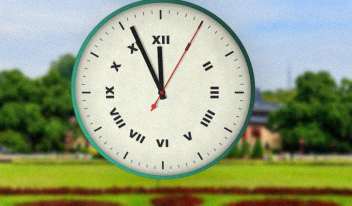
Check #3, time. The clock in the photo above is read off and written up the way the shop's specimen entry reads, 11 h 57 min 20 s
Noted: 11 h 56 min 05 s
